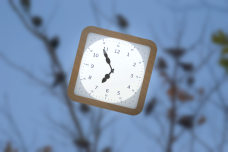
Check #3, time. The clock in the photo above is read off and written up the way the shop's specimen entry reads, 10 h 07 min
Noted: 6 h 54 min
